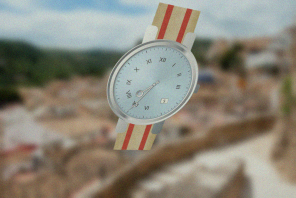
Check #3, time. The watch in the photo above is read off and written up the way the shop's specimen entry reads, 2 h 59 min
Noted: 7 h 35 min
